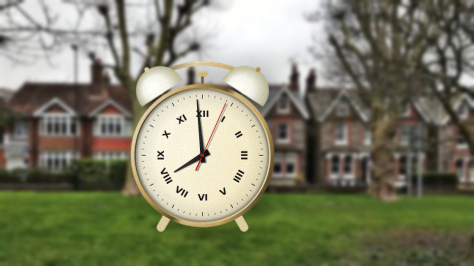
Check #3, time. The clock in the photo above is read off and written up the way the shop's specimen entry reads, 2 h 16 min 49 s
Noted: 7 h 59 min 04 s
